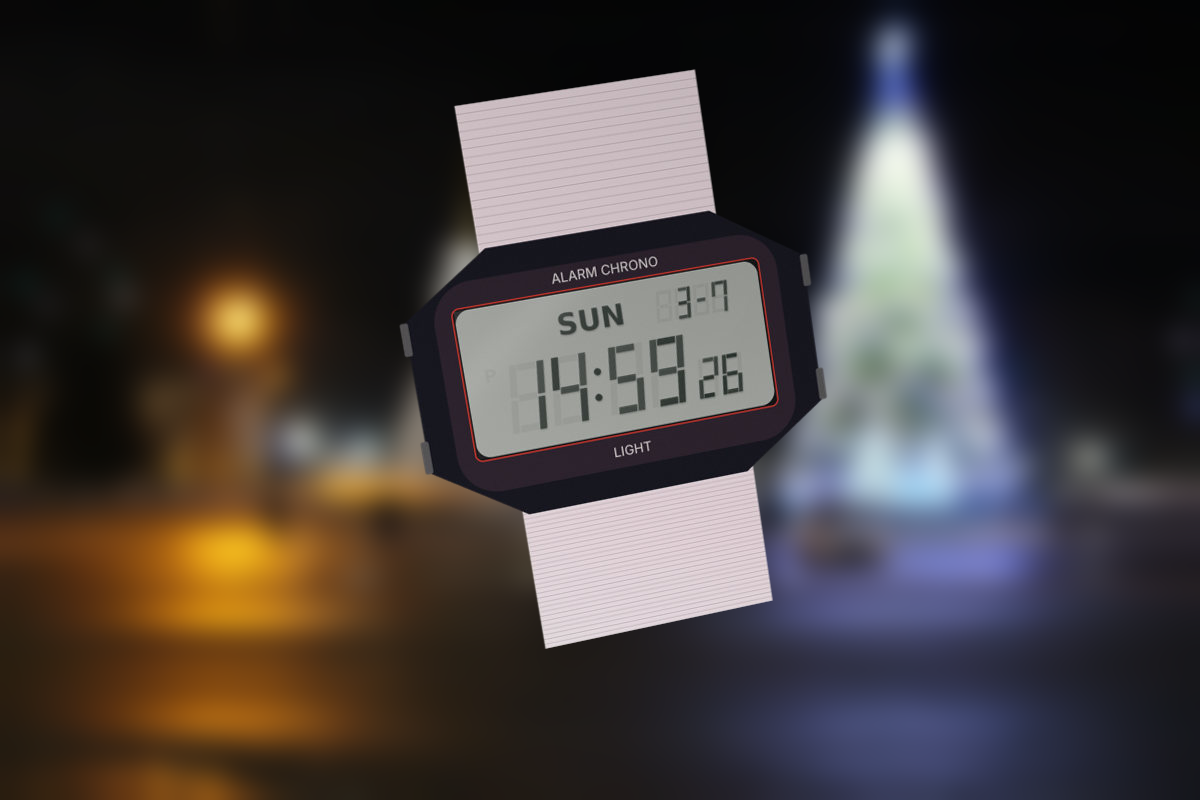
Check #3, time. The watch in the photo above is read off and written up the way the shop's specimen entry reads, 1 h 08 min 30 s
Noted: 14 h 59 min 26 s
